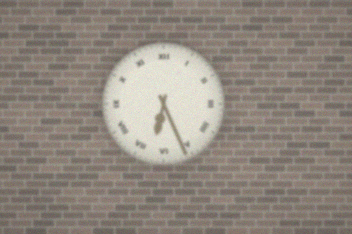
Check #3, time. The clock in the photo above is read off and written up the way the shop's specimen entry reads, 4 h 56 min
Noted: 6 h 26 min
